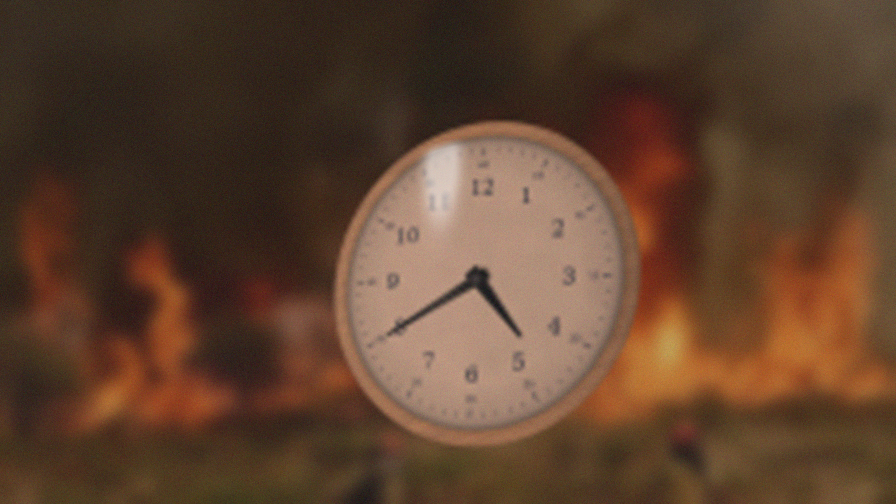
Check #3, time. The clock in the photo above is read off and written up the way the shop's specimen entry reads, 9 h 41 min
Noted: 4 h 40 min
